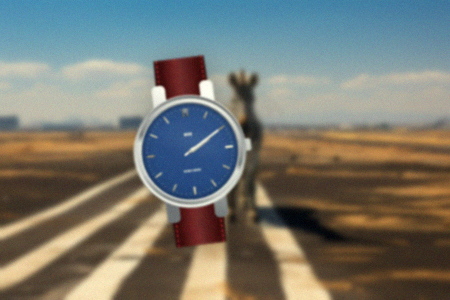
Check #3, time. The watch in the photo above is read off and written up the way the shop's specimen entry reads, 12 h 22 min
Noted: 2 h 10 min
